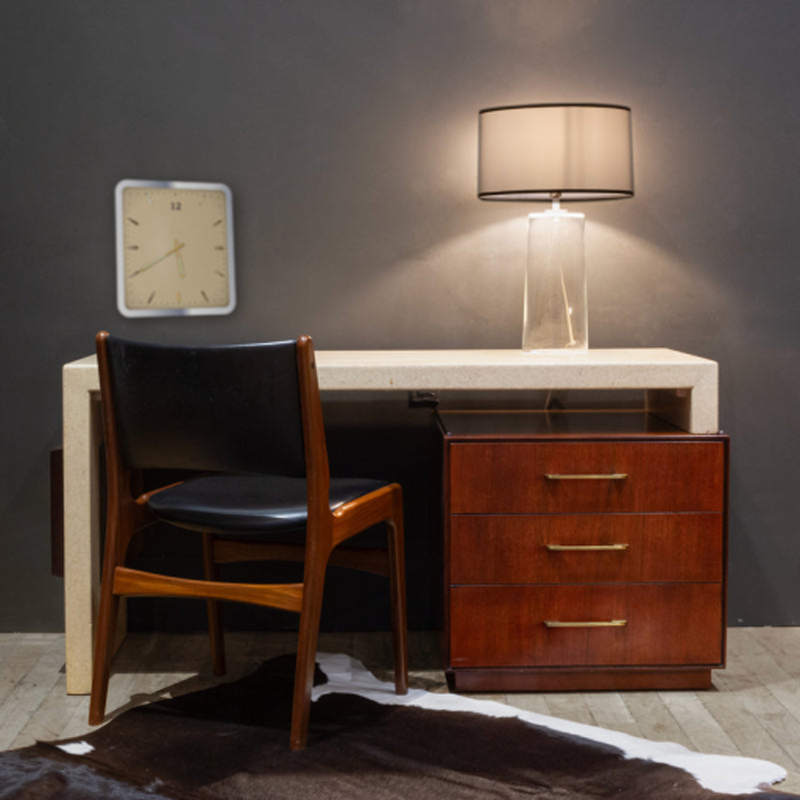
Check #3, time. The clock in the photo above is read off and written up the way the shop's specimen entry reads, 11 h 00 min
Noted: 5 h 40 min
